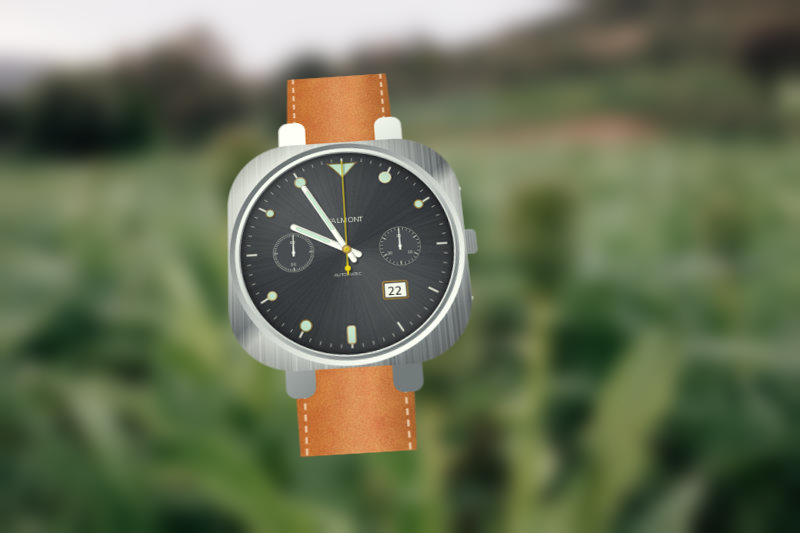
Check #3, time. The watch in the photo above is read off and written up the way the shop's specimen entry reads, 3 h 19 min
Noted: 9 h 55 min
